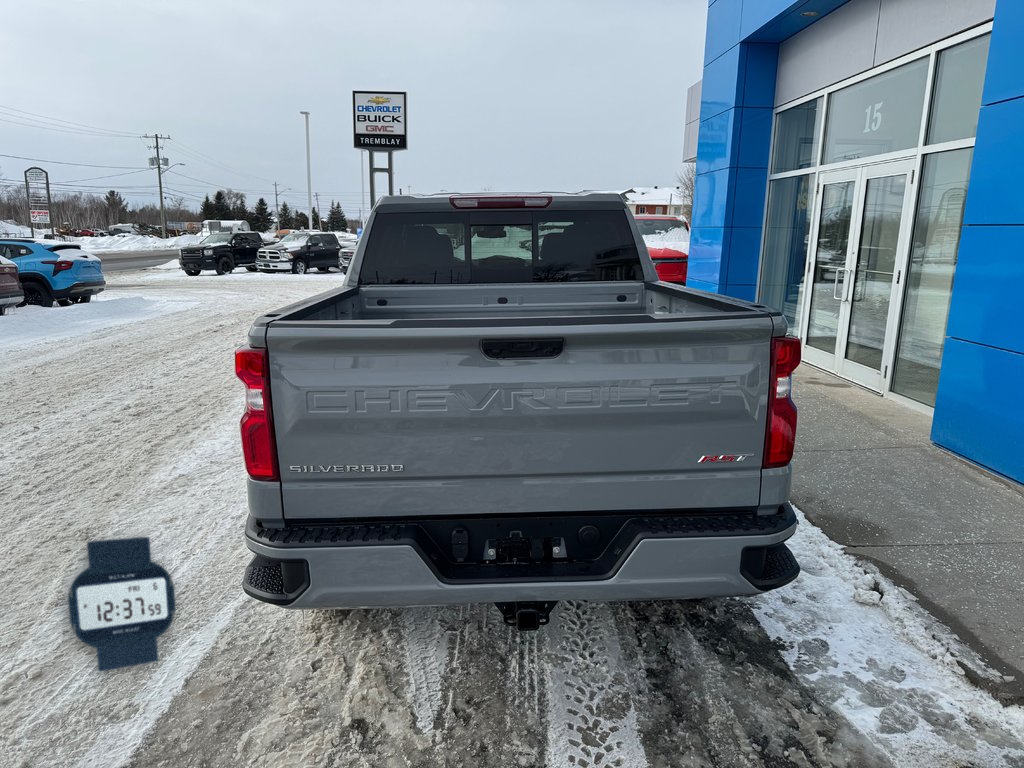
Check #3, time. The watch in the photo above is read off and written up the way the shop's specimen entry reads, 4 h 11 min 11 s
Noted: 12 h 37 min 59 s
